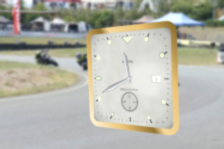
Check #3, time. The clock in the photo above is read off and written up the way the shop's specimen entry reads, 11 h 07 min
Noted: 11 h 41 min
